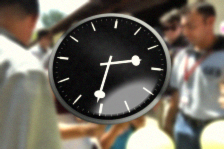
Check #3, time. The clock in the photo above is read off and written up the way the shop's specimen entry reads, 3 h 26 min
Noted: 2 h 31 min
